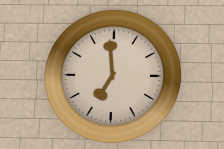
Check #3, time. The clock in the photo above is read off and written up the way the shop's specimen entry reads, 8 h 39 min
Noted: 6 h 59 min
